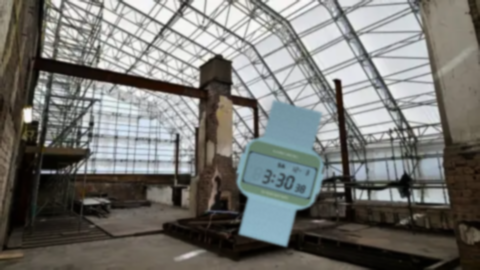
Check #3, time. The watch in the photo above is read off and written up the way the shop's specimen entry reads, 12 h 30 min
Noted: 3 h 30 min
